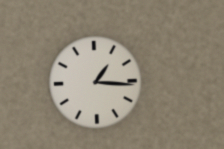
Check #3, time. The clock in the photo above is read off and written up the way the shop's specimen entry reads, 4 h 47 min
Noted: 1 h 16 min
